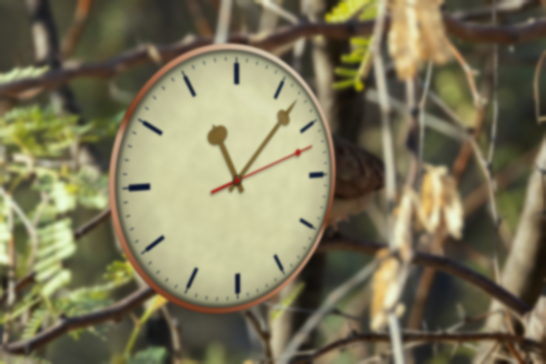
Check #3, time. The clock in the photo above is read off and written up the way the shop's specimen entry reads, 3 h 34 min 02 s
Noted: 11 h 07 min 12 s
